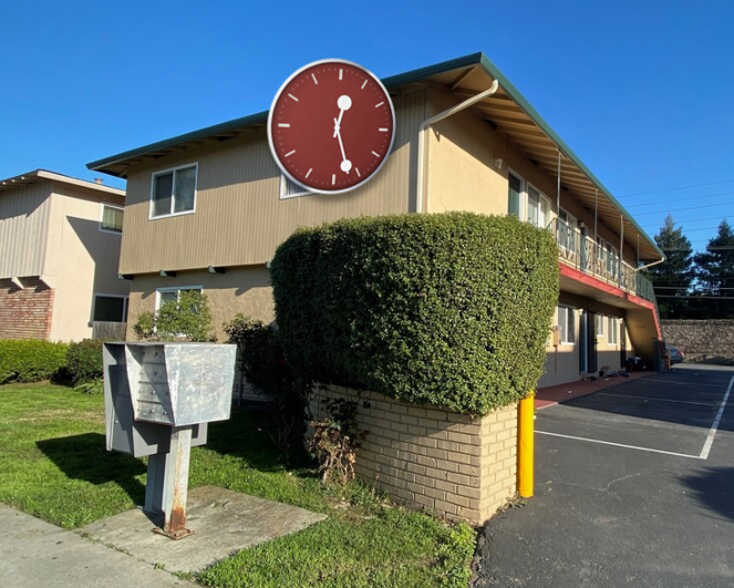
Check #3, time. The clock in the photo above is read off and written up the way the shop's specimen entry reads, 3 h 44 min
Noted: 12 h 27 min
